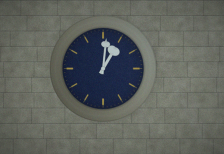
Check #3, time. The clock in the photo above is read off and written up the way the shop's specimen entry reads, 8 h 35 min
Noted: 1 h 01 min
